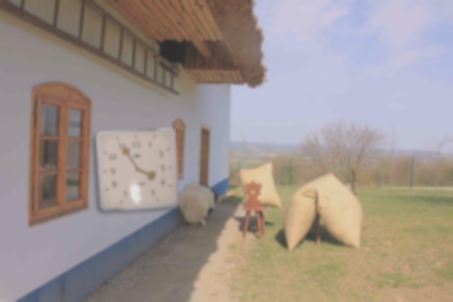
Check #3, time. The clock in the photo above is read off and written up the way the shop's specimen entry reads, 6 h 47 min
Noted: 3 h 55 min
